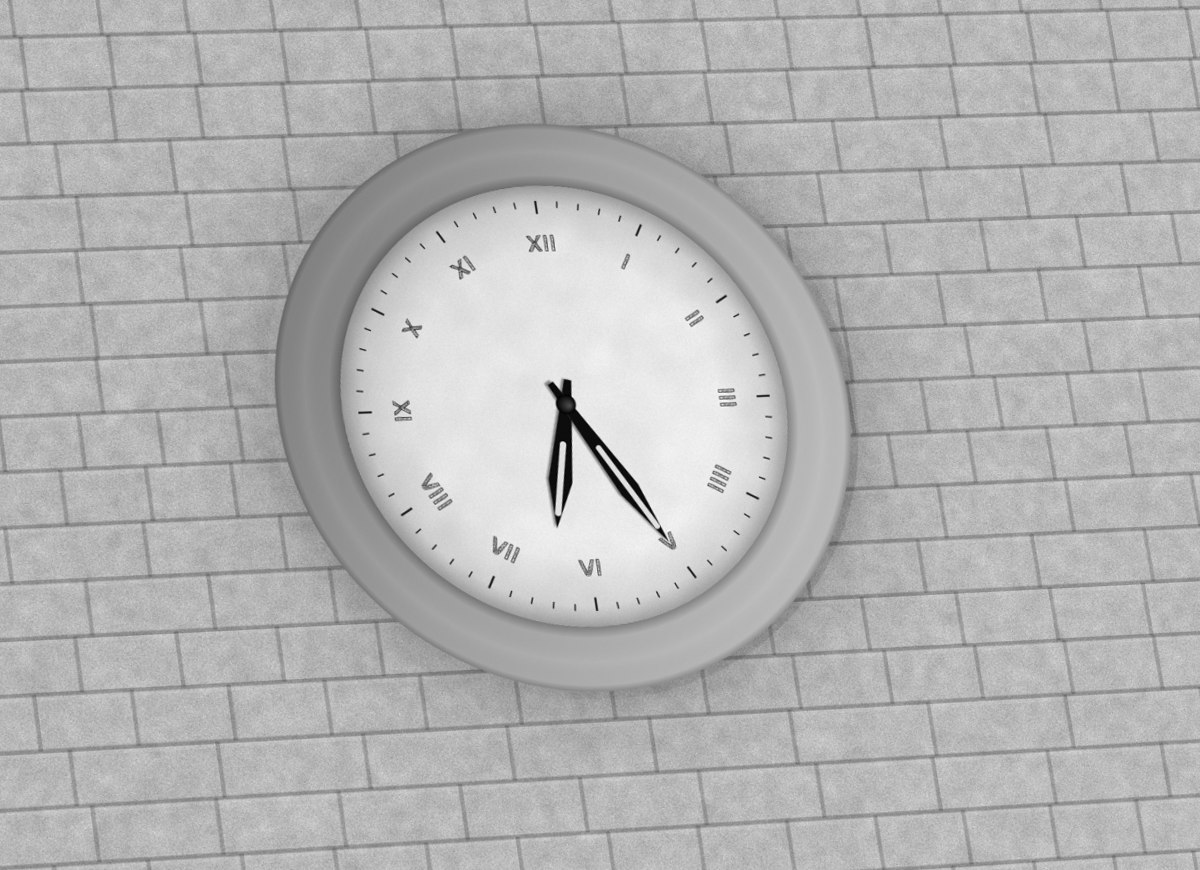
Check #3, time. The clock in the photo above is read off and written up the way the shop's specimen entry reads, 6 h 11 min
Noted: 6 h 25 min
